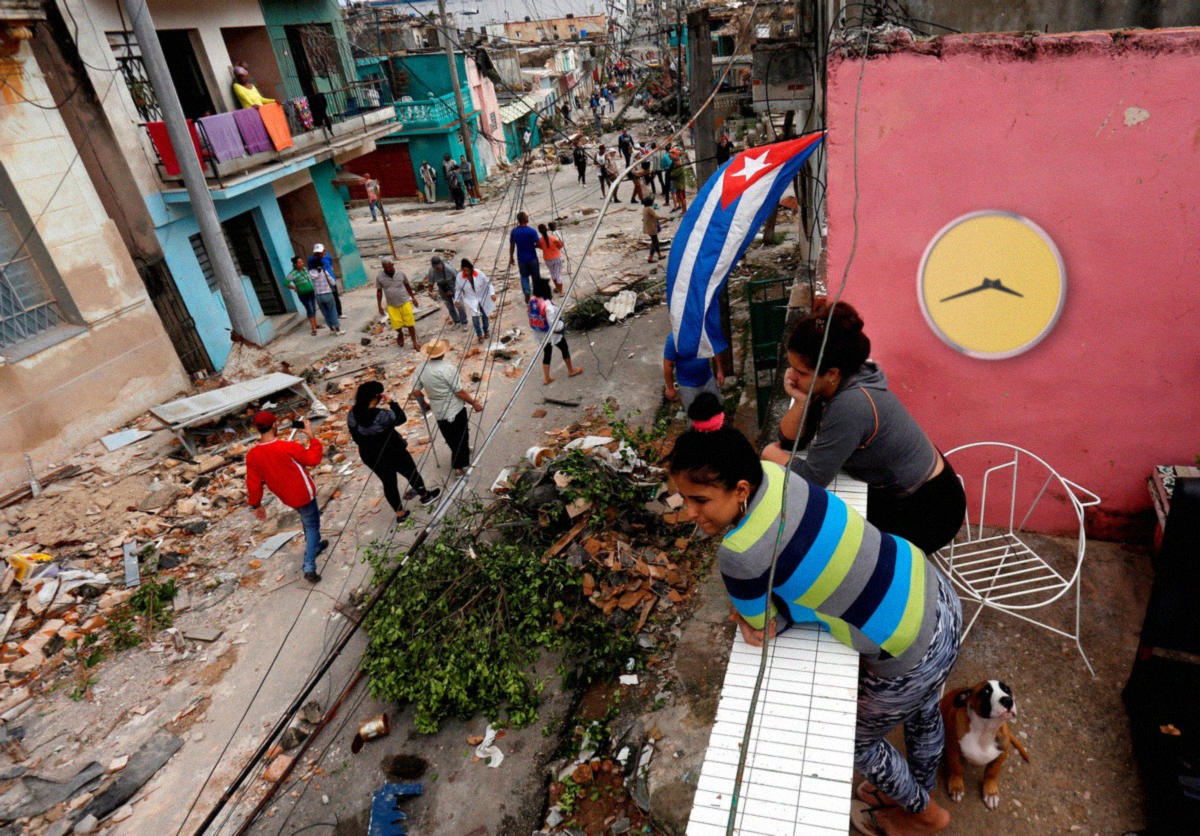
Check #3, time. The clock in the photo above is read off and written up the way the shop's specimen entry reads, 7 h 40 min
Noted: 3 h 42 min
